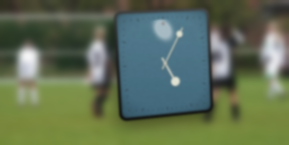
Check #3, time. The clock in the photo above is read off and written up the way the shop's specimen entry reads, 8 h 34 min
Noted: 5 h 05 min
